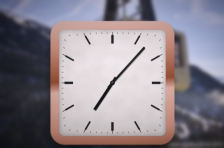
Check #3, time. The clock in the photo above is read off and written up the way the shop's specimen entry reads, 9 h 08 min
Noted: 7 h 07 min
